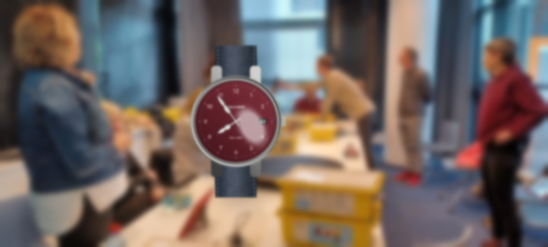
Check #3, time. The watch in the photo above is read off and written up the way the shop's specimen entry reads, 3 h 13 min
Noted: 7 h 54 min
